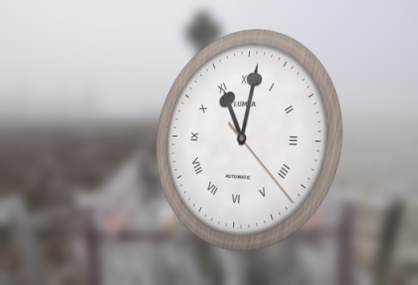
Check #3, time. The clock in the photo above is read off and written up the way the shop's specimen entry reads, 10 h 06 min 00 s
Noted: 11 h 01 min 22 s
